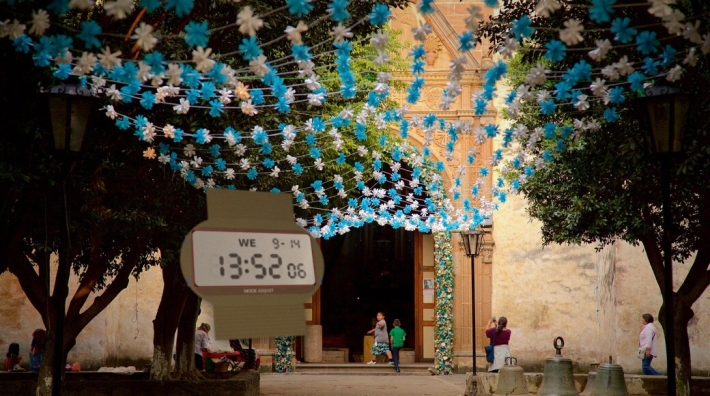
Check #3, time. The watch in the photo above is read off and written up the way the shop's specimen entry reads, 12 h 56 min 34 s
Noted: 13 h 52 min 06 s
